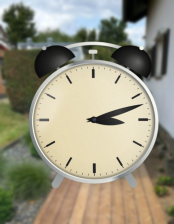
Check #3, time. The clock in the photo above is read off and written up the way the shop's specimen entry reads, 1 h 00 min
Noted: 3 h 12 min
